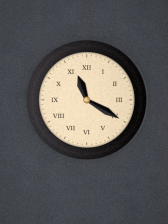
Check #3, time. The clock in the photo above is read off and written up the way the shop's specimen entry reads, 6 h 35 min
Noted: 11 h 20 min
